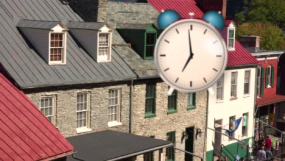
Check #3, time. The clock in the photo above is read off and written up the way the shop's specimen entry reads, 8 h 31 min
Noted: 6 h 59 min
